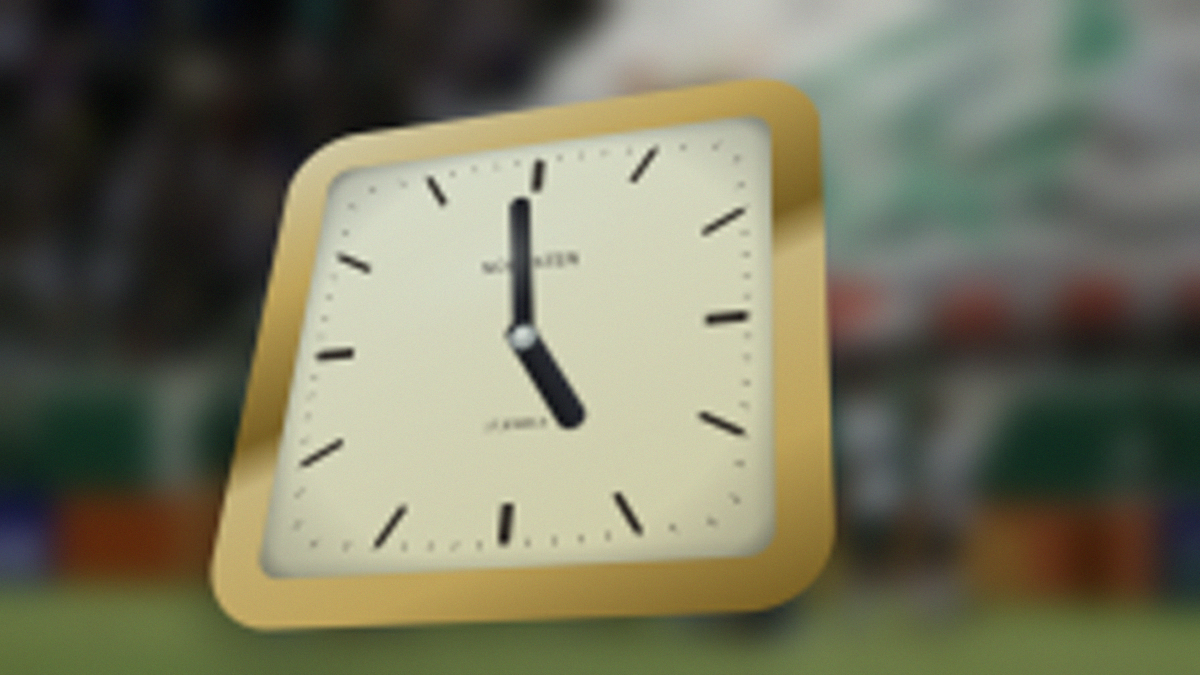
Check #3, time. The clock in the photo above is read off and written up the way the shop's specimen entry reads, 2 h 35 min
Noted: 4 h 59 min
